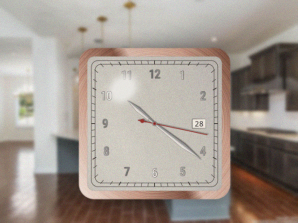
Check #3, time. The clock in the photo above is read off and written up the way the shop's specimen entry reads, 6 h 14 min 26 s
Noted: 10 h 21 min 17 s
